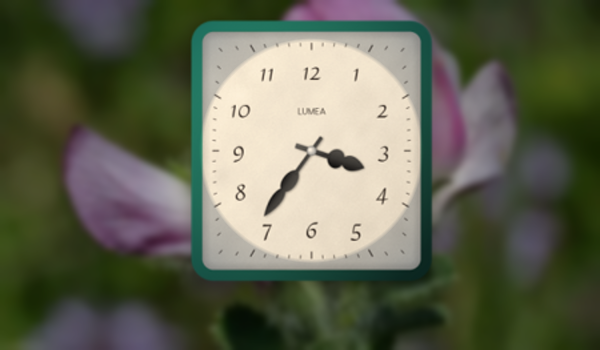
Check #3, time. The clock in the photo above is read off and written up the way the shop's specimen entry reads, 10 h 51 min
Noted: 3 h 36 min
